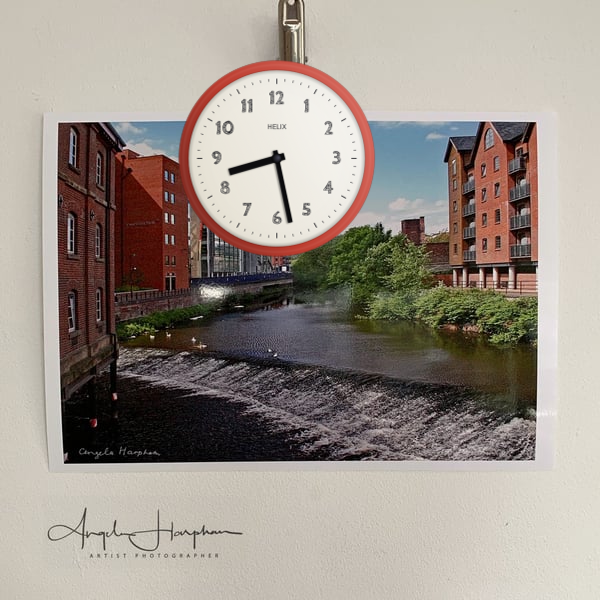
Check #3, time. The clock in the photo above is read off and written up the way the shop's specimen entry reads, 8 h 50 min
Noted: 8 h 28 min
